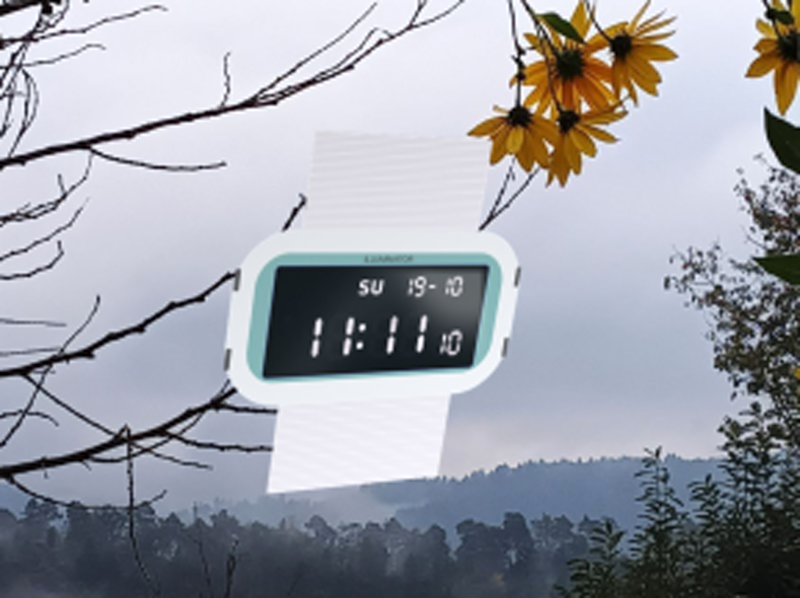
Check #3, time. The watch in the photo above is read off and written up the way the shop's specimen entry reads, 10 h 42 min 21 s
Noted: 11 h 11 min 10 s
